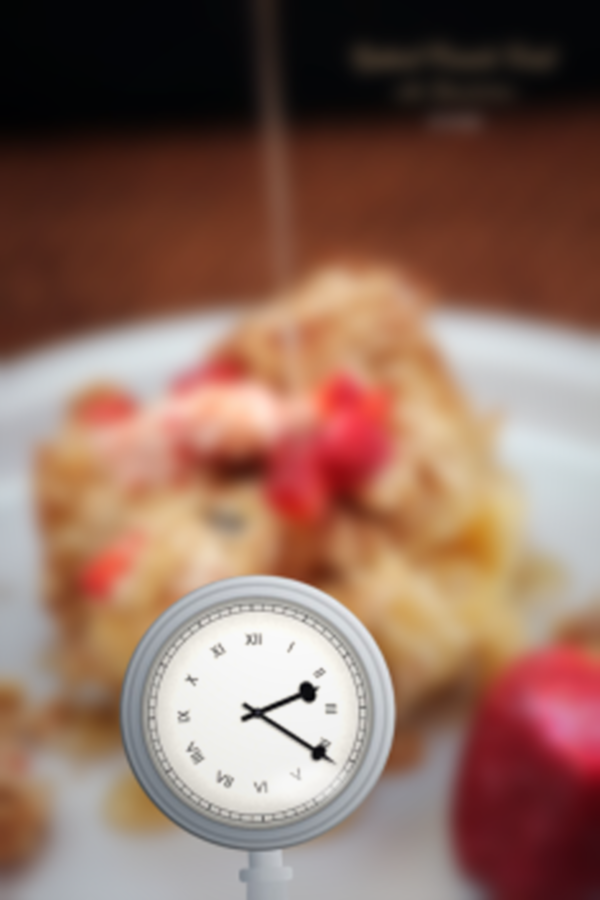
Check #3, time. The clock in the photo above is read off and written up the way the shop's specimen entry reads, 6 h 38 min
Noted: 2 h 21 min
